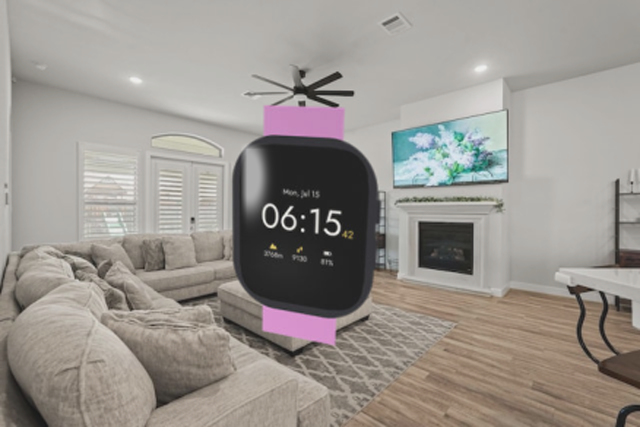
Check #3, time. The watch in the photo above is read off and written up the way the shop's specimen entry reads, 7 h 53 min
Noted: 6 h 15 min
